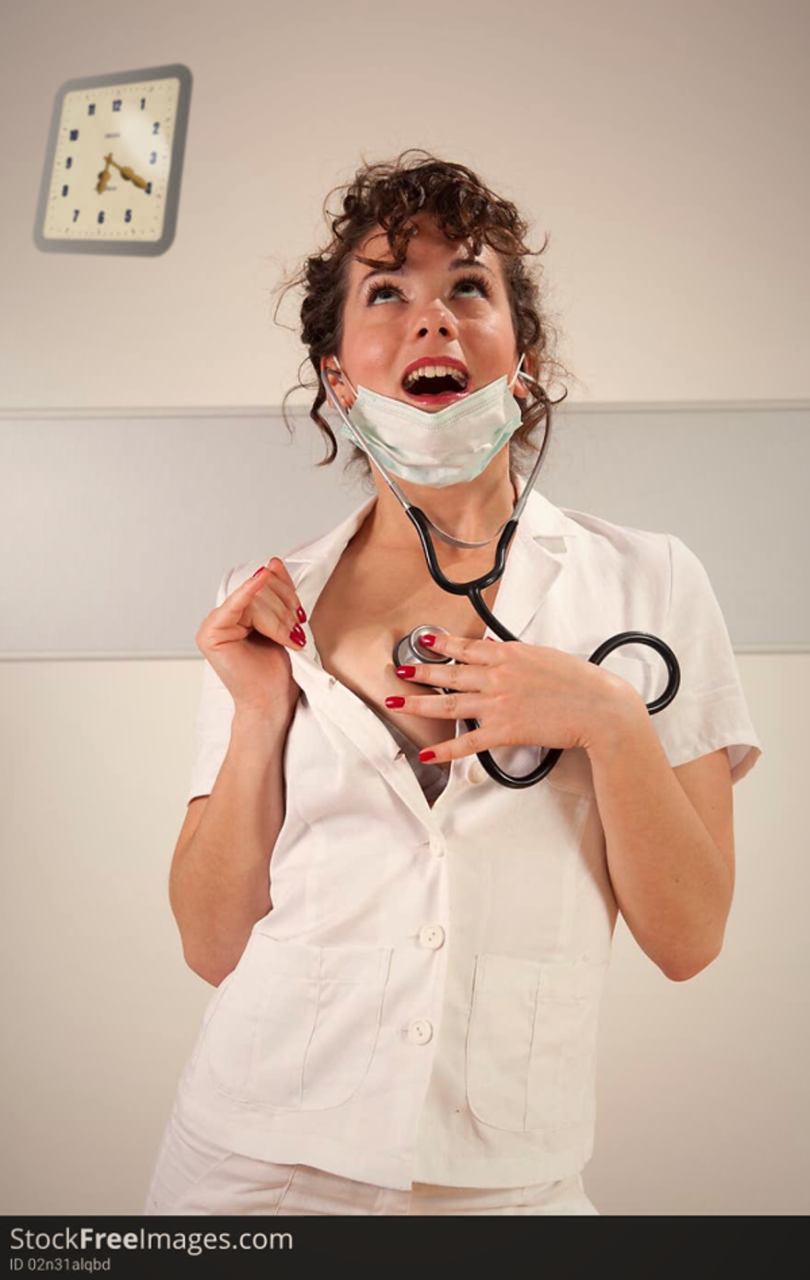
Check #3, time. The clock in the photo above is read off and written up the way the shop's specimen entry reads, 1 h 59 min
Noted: 6 h 20 min
